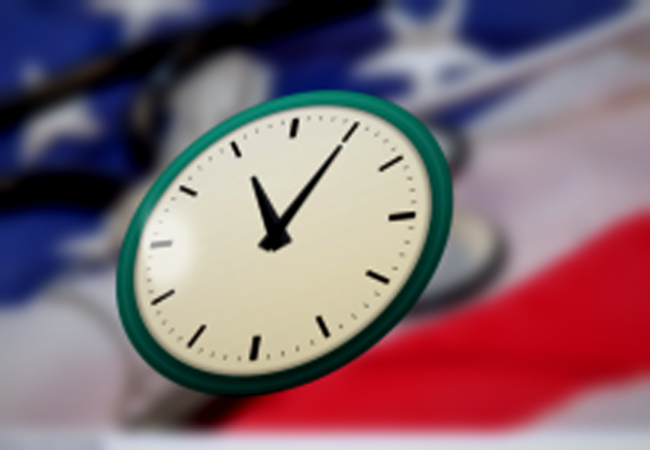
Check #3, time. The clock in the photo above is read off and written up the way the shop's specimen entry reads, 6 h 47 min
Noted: 11 h 05 min
